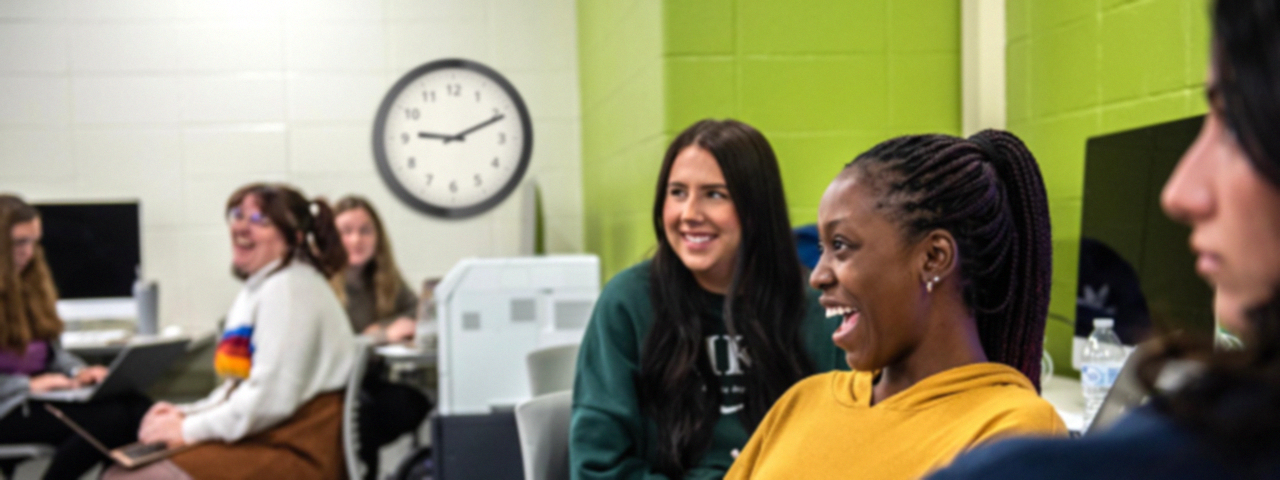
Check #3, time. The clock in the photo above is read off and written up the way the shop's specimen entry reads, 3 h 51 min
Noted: 9 h 11 min
